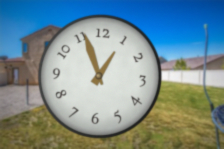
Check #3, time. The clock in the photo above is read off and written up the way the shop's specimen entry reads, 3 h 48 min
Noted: 12 h 56 min
